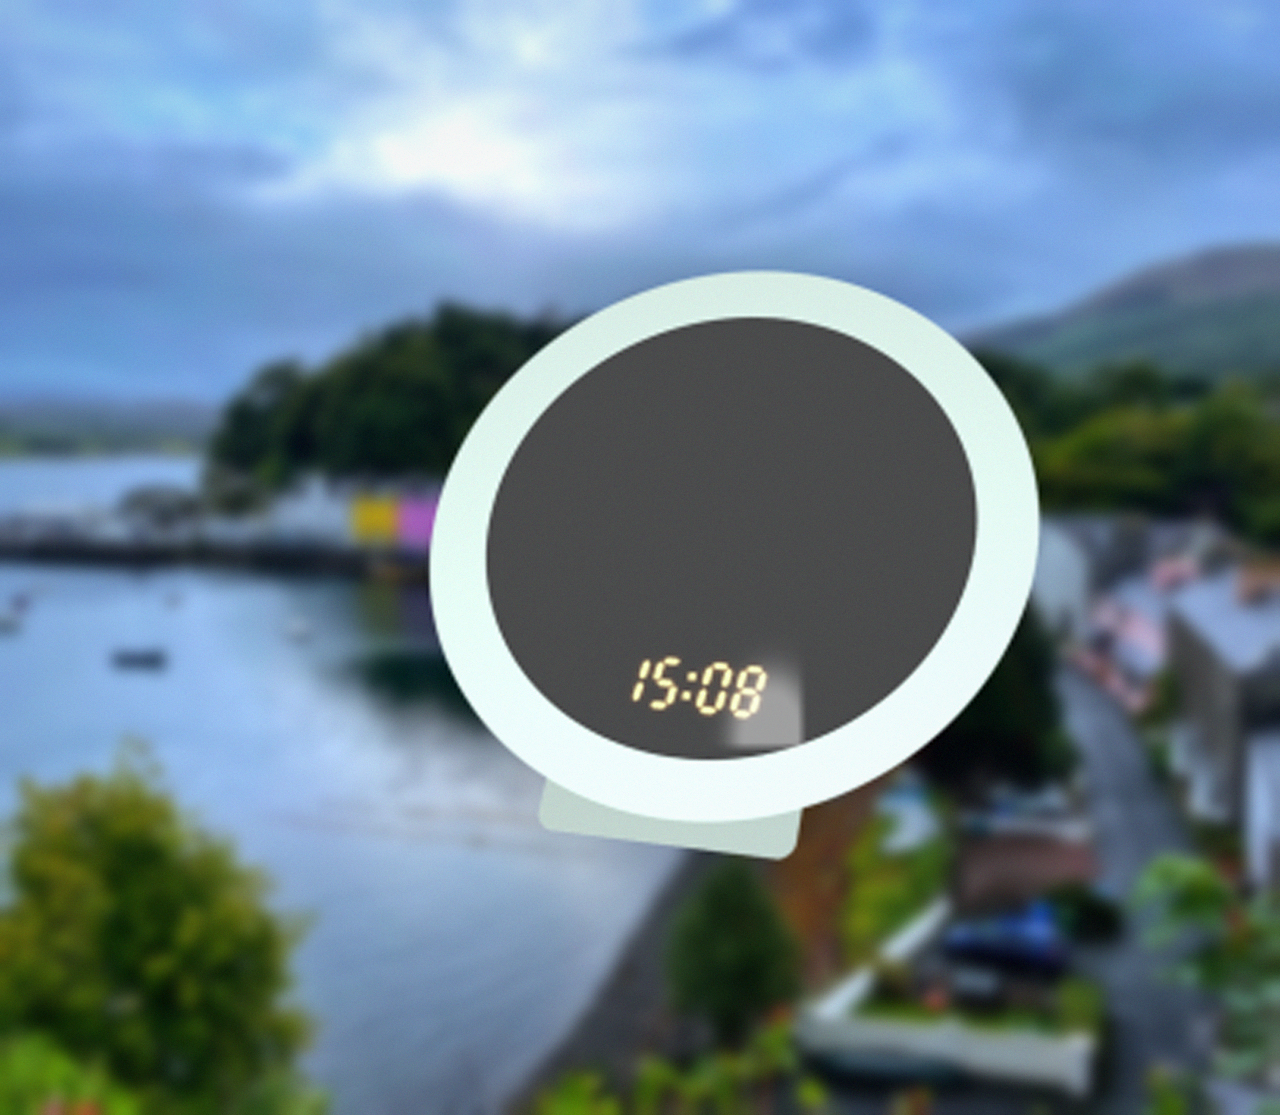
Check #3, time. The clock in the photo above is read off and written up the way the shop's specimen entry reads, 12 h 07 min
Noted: 15 h 08 min
